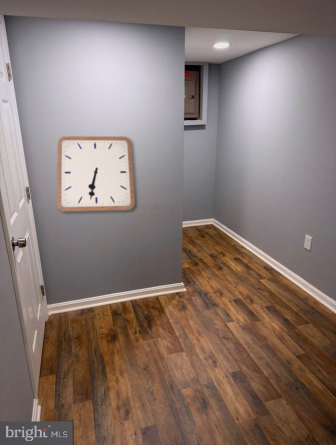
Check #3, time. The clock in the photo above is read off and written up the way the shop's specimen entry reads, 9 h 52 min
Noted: 6 h 32 min
